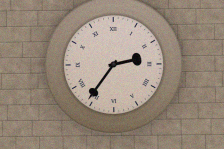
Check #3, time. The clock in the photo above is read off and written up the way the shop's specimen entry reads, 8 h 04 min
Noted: 2 h 36 min
